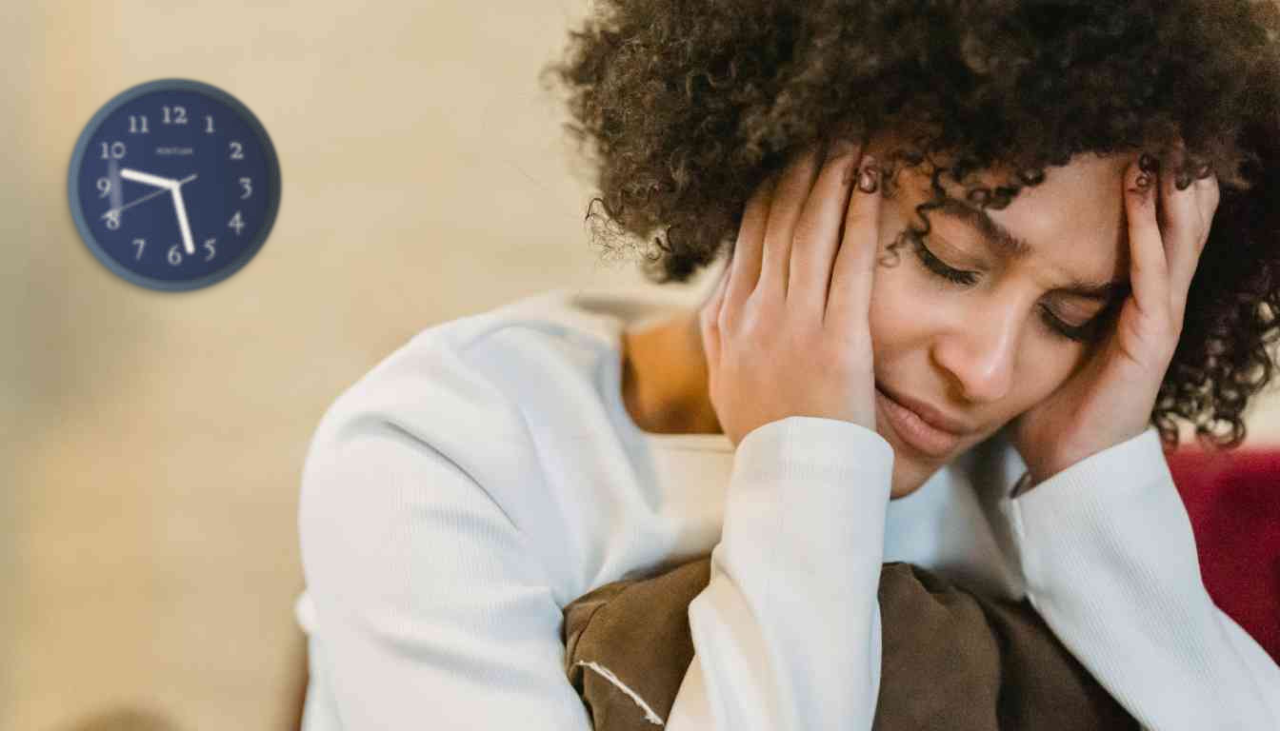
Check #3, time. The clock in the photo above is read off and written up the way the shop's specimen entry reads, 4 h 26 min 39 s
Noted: 9 h 27 min 41 s
